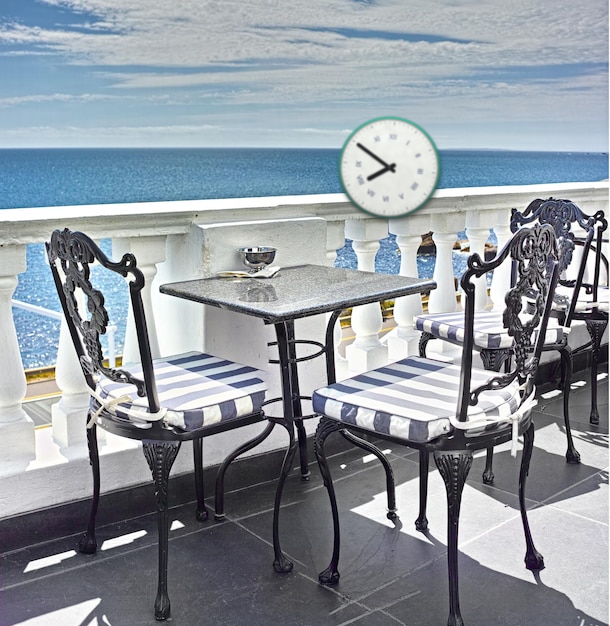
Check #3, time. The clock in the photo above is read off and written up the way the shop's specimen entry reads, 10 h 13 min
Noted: 7 h 50 min
